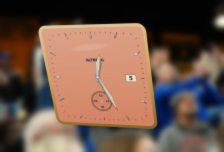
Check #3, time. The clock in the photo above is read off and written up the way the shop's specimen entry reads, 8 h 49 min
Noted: 12 h 26 min
